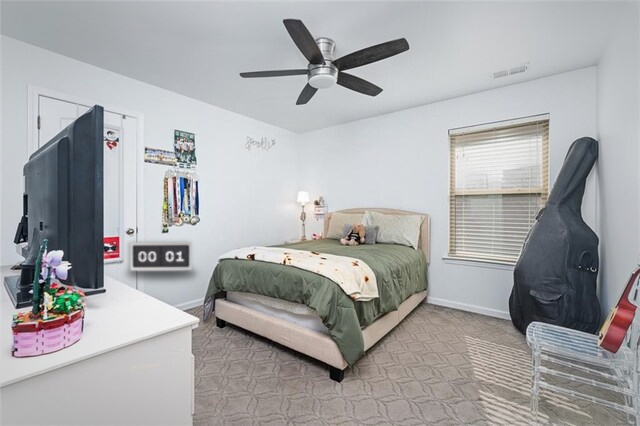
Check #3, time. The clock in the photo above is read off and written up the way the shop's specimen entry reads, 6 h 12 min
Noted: 0 h 01 min
